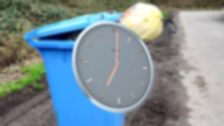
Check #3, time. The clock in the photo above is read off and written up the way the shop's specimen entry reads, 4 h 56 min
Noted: 7 h 01 min
